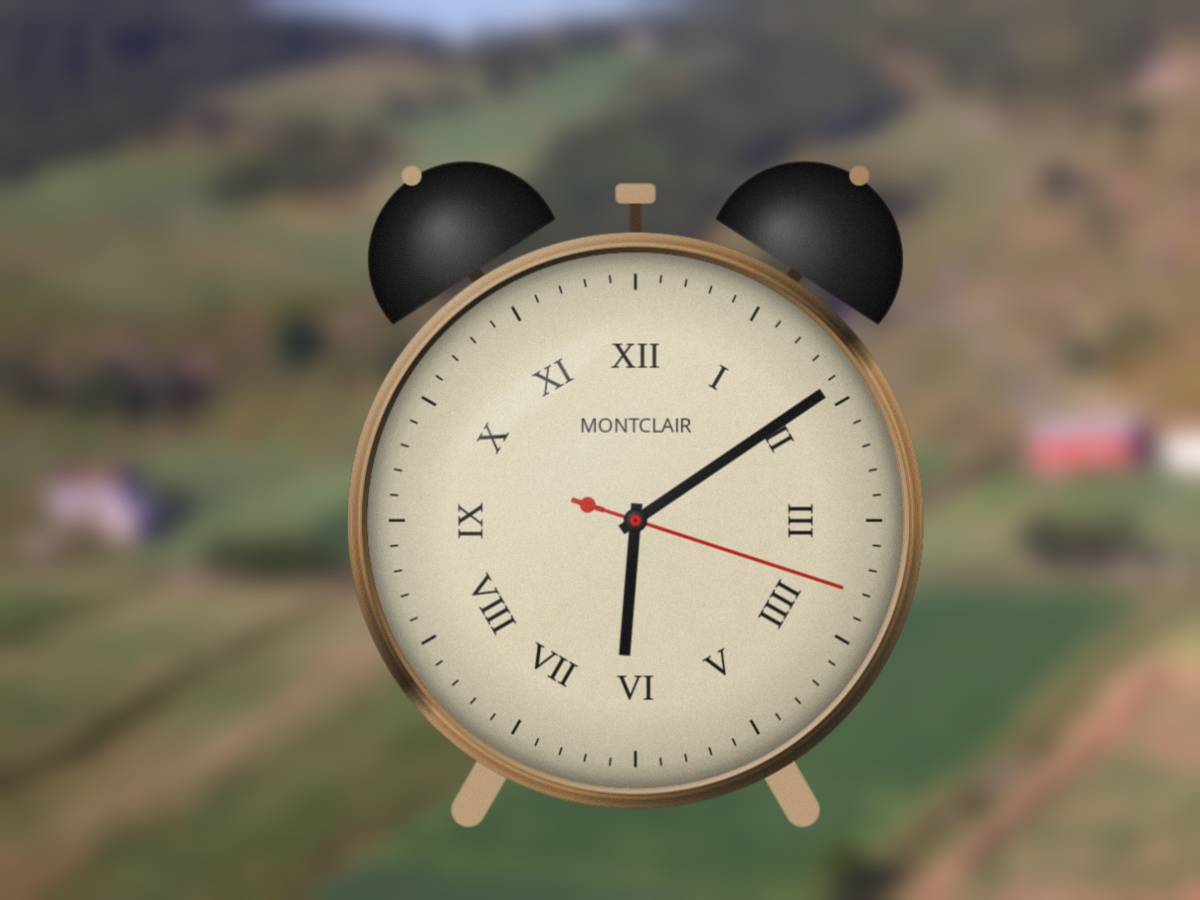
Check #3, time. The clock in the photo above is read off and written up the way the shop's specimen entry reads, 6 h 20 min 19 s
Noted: 6 h 09 min 18 s
